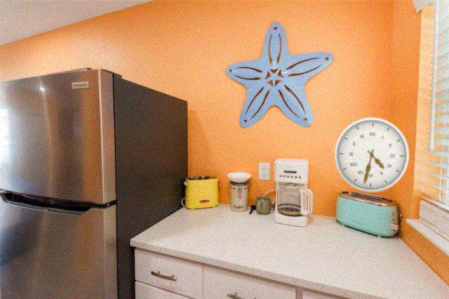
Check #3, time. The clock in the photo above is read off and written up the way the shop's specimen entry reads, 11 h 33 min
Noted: 4 h 32 min
